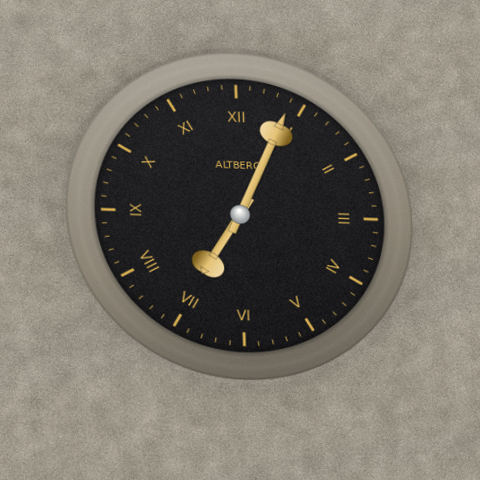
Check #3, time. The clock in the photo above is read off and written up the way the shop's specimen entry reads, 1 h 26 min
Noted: 7 h 04 min
